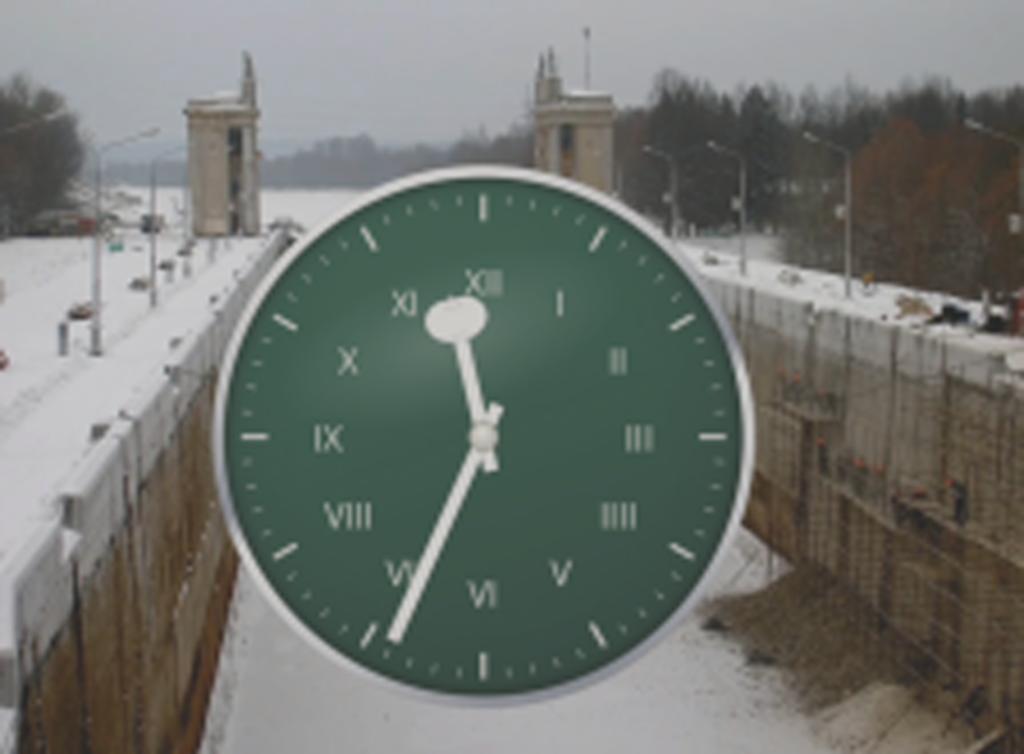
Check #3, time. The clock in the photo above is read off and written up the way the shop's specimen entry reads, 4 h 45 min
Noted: 11 h 34 min
